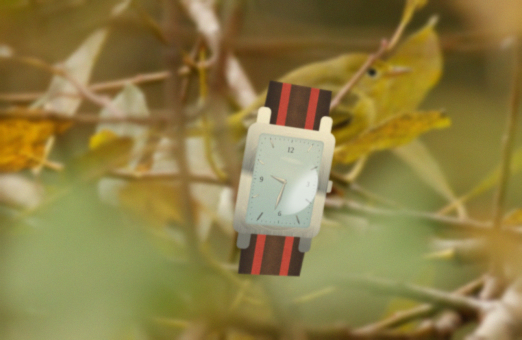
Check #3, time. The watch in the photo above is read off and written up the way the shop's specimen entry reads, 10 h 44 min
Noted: 9 h 32 min
